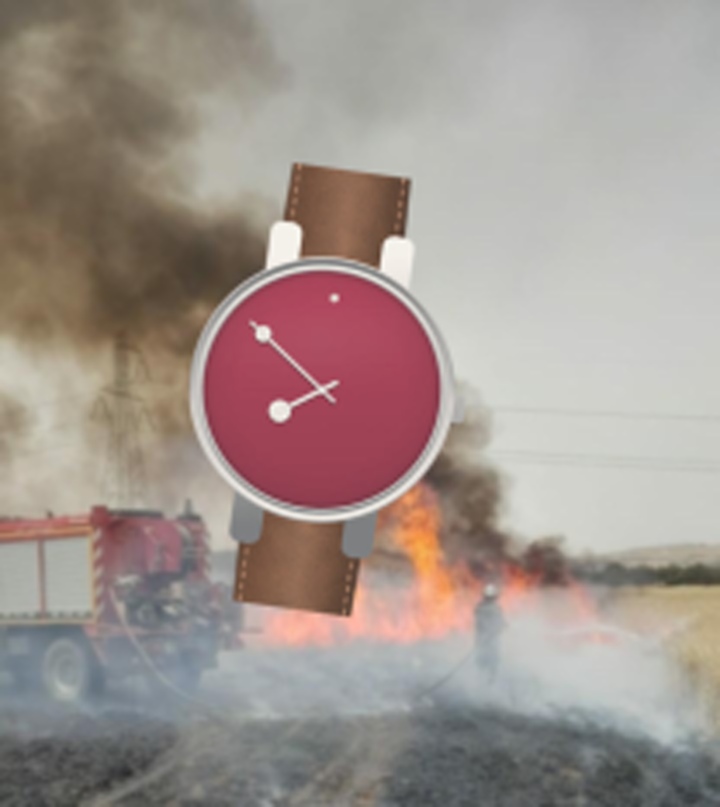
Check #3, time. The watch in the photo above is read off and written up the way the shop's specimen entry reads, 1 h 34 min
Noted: 7 h 51 min
